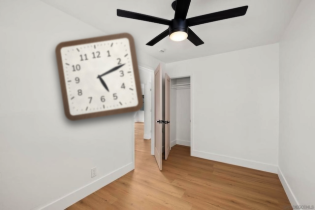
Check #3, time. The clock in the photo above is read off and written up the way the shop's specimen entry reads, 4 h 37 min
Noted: 5 h 12 min
